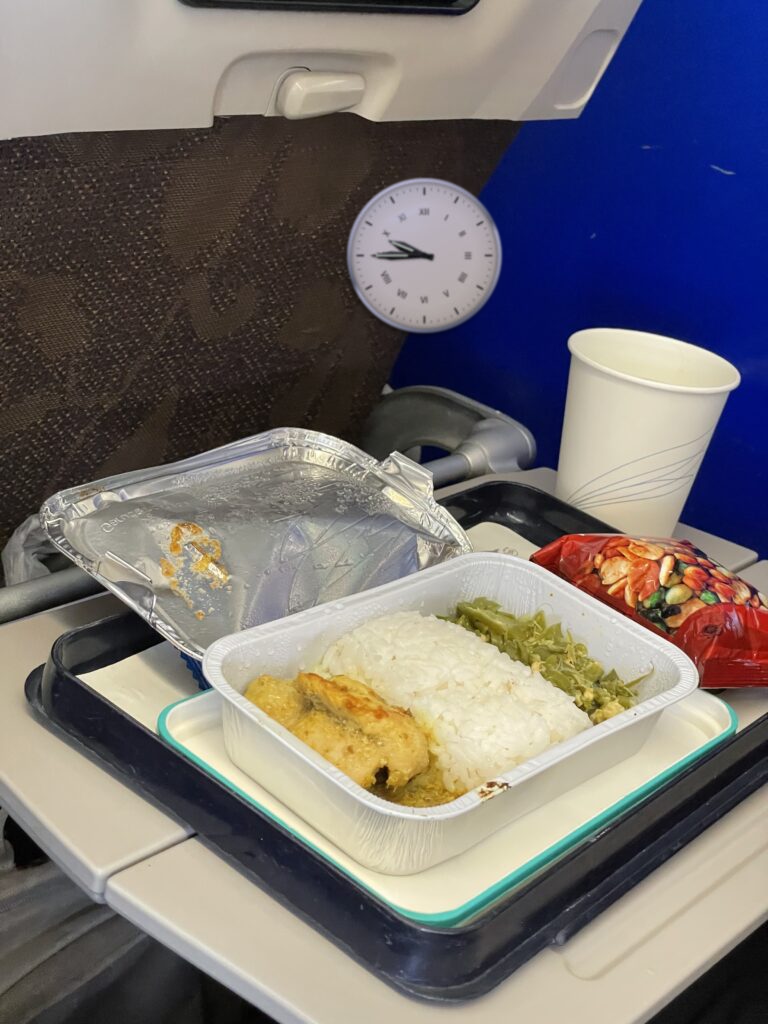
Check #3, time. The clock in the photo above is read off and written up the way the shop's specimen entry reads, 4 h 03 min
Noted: 9 h 45 min
